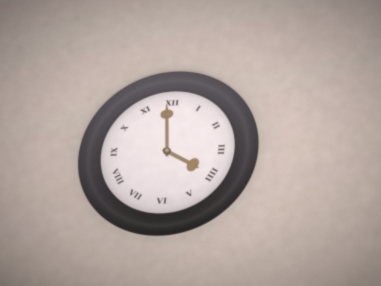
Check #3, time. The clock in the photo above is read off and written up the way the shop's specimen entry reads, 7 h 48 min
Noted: 3 h 59 min
